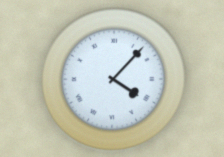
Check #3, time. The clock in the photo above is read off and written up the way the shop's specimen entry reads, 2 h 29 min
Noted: 4 h 07 min
